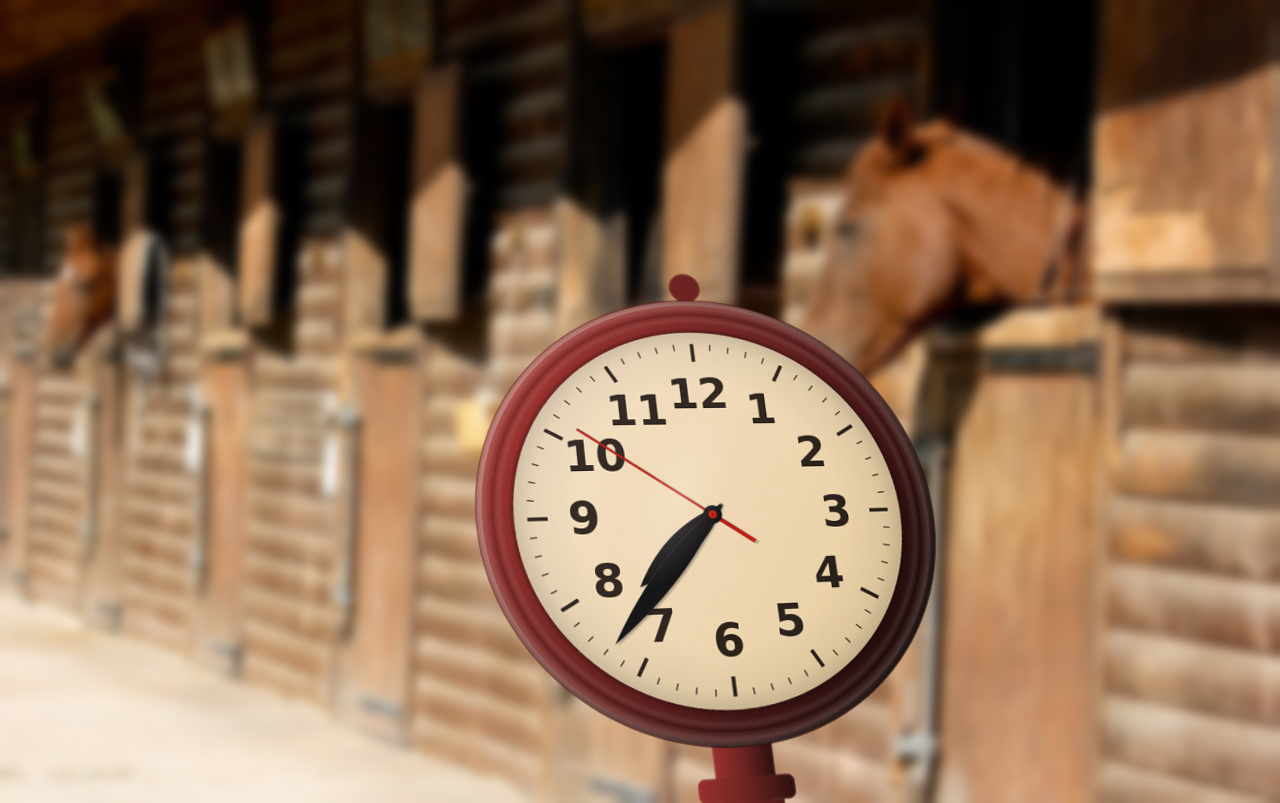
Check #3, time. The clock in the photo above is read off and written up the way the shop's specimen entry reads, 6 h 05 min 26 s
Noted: 7 h 36 min 51 s
